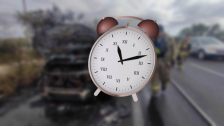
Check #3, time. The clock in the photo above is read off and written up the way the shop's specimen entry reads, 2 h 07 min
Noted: 11 h 12 min
